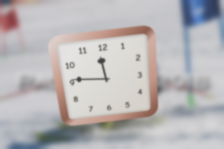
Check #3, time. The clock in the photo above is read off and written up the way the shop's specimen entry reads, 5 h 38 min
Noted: 11 h 46 min
